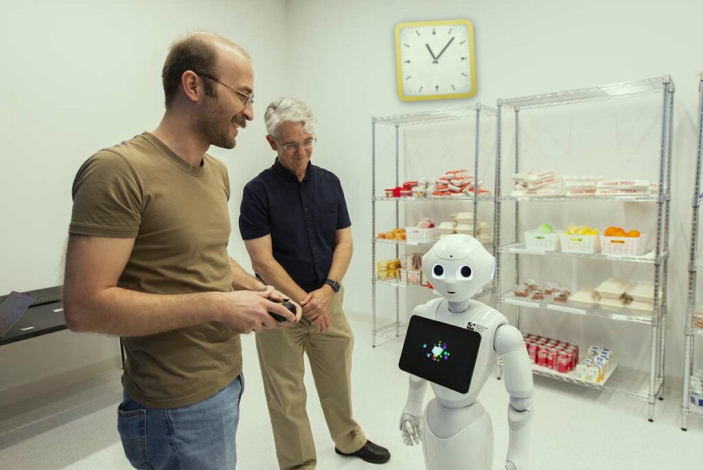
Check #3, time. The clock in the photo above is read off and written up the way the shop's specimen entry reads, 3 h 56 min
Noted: 11 h 07 min
